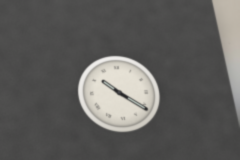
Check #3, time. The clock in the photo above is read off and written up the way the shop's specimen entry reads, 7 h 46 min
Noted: 10 h 21 min
